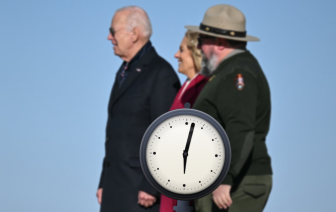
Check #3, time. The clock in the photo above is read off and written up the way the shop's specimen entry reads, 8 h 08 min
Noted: 6 h 02 min
